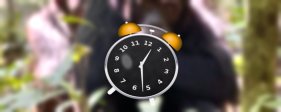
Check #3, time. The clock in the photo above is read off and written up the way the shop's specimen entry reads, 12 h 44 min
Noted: 12 h 27 min
